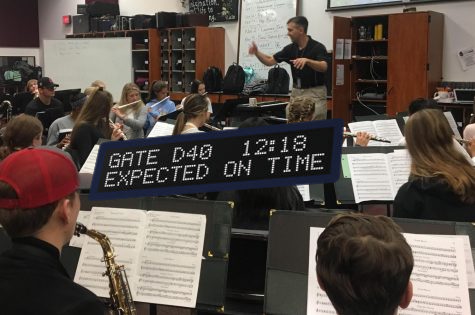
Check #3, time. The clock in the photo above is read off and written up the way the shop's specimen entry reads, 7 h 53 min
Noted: 12 h 18 min
